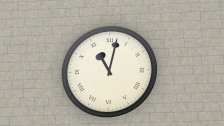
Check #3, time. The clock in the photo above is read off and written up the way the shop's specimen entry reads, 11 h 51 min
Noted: 11 h 02 min
